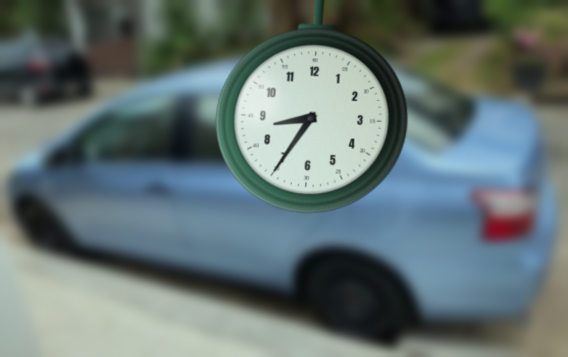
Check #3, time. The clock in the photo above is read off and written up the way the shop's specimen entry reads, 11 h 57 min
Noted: 8 h 35 min
